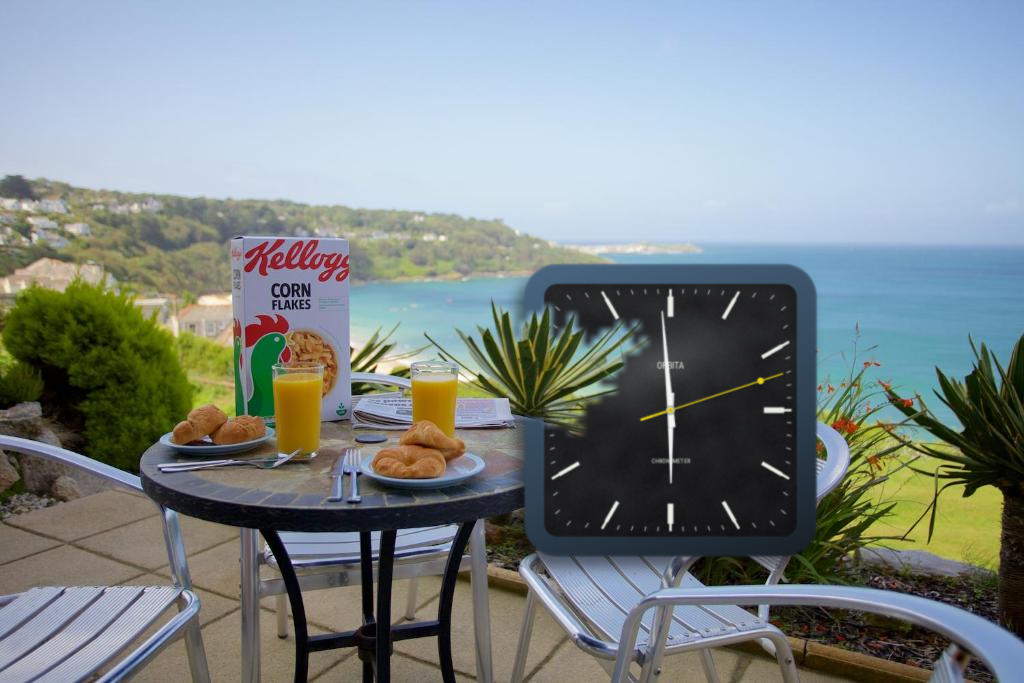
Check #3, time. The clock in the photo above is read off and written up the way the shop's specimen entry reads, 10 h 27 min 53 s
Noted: 5 h 59 min 12 s
